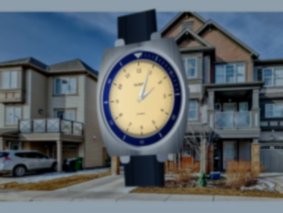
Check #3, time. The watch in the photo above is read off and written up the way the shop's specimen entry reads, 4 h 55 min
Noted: 2 h 04 min
